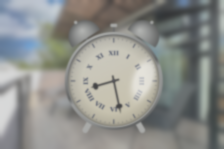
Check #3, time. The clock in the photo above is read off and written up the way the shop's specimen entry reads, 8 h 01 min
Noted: 8 h 28 min
